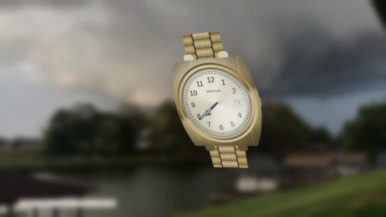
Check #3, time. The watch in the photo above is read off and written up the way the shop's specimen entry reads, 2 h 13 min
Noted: 7 h 39 min
